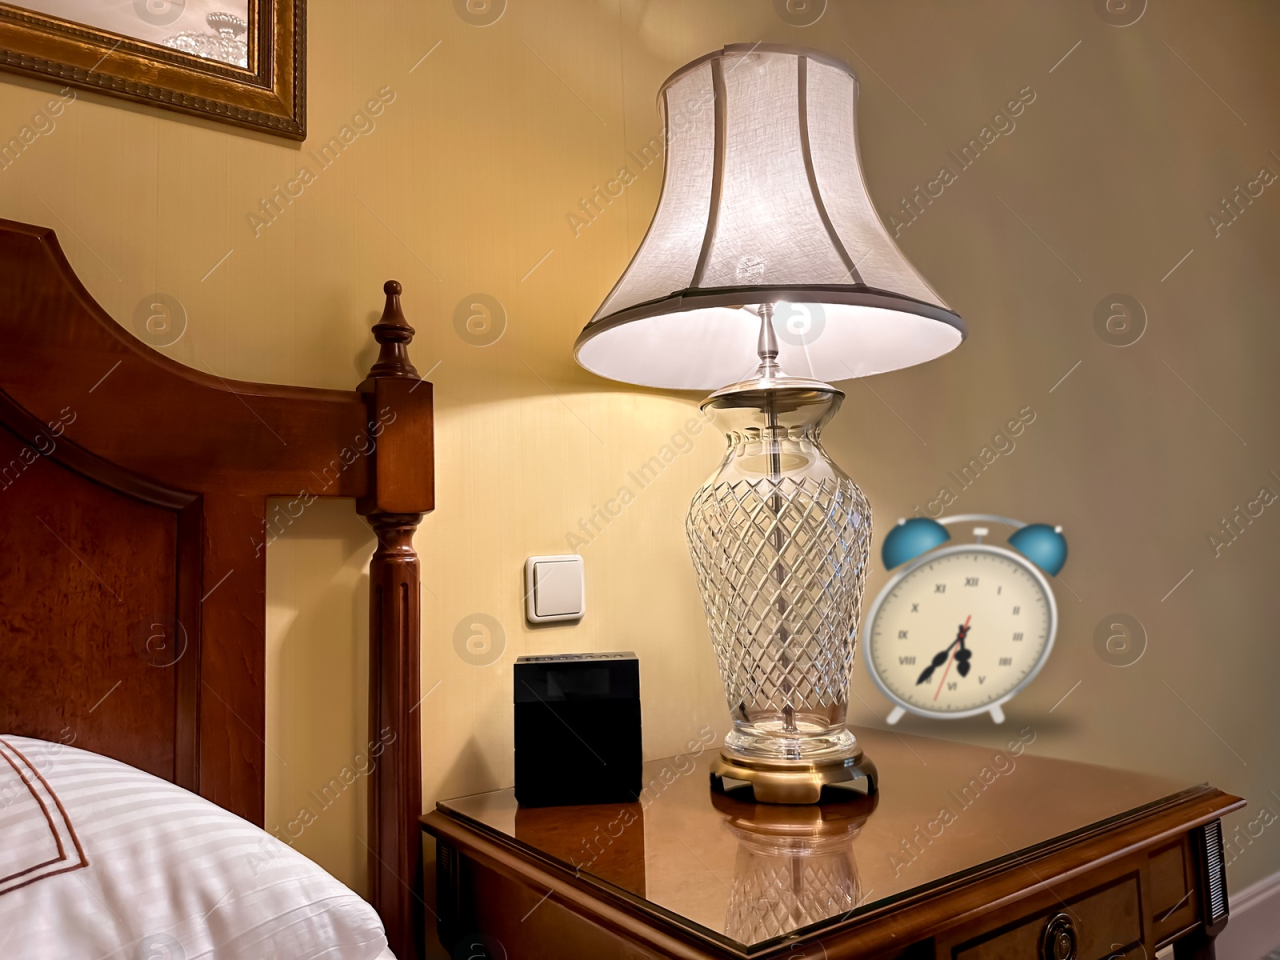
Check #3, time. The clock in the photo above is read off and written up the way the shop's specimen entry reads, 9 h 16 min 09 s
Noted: 5 h 35 min 32 s
